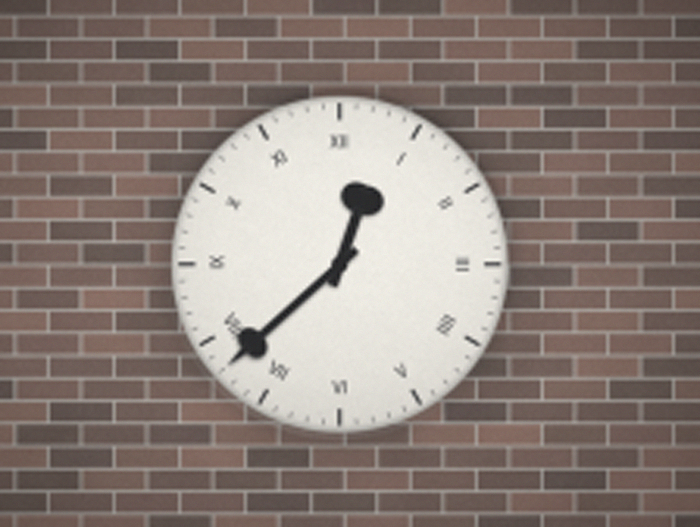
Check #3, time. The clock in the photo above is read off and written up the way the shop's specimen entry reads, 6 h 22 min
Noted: 12 h 38 min
